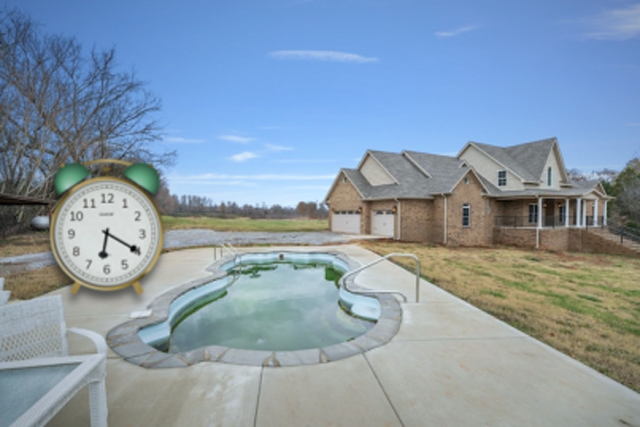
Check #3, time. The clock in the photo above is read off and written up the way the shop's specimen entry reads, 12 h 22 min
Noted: 6 h 20 min
